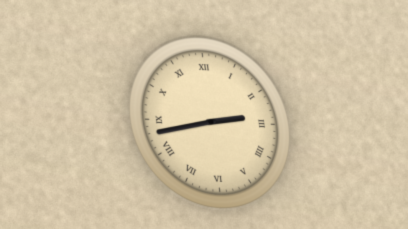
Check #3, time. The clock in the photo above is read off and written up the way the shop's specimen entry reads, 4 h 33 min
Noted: 2 h 43 min
